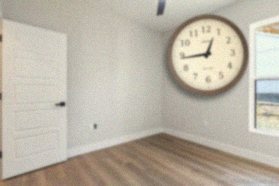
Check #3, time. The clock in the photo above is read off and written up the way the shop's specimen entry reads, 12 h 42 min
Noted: 12 h 44 min
